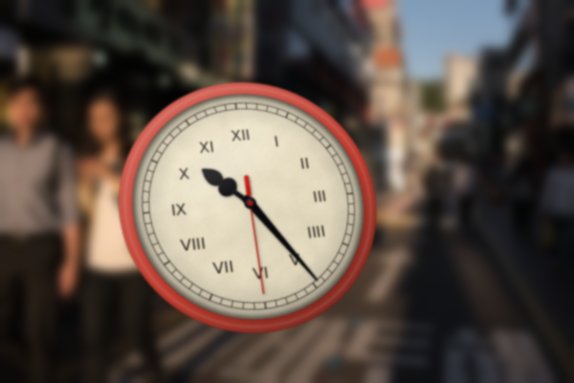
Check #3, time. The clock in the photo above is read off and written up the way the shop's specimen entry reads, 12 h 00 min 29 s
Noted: 10 h 24 min 30 s
